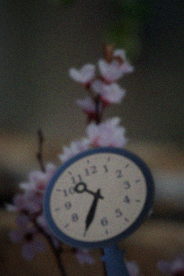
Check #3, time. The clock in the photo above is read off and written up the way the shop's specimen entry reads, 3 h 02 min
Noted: 10 h 35 min
